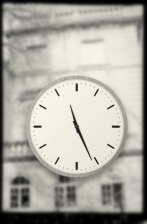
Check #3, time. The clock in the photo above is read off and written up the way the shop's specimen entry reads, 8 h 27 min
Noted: 11 h 26 min
